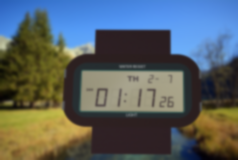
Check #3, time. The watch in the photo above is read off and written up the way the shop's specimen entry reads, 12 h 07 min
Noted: 1 h 17 min
